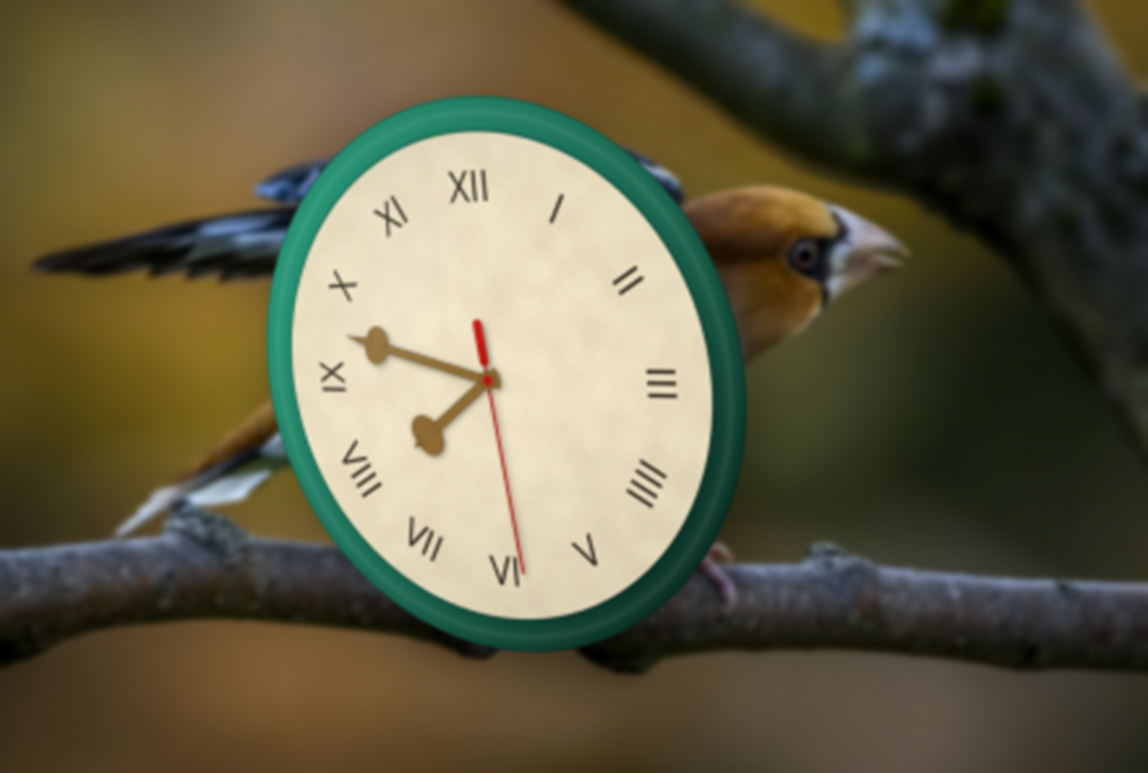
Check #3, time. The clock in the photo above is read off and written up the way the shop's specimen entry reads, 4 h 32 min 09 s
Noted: 7 h 47 min 29 s
